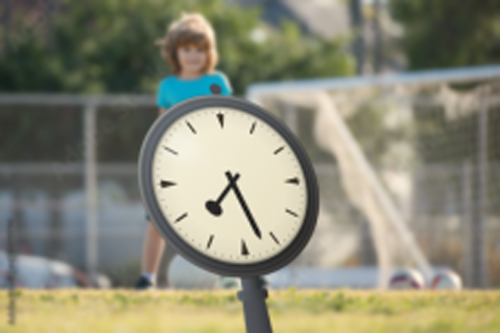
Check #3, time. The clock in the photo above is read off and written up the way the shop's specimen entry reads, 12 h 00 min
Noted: 7 h 27 min
